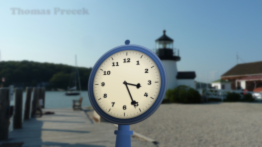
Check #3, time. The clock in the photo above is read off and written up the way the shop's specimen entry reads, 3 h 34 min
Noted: 3 h 26 min
